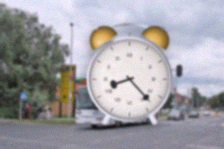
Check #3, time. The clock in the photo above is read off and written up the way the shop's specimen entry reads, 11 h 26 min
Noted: 8 h 23 min
